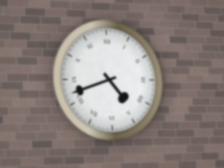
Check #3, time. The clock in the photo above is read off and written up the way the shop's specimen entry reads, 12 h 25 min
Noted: 4 h 42 min
